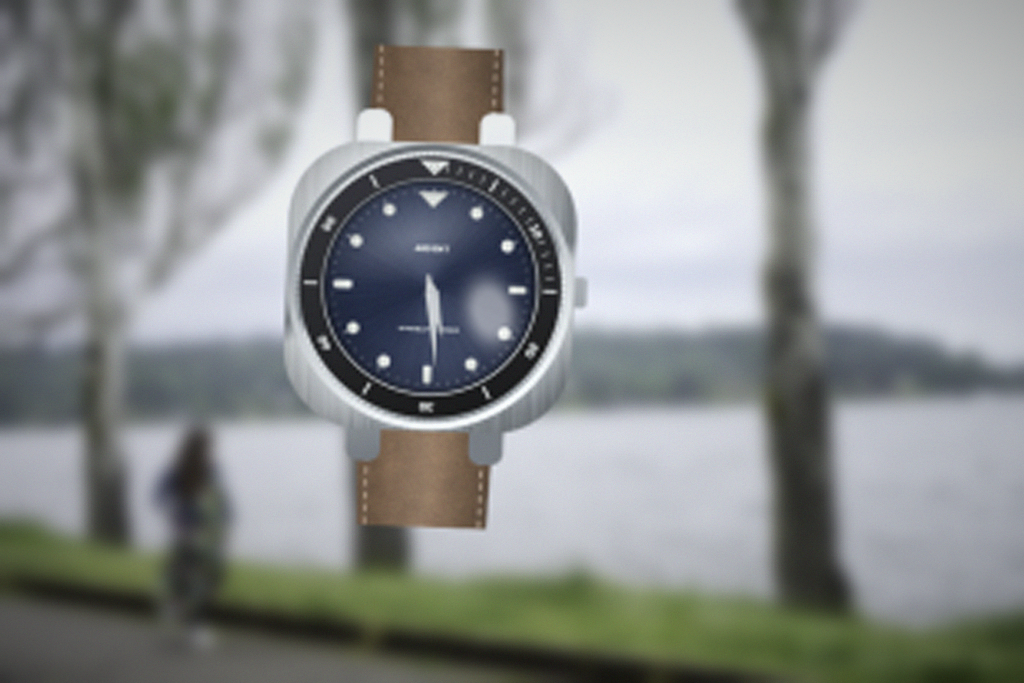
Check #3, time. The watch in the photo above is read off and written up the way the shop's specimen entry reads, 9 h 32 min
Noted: 5 h 29 min
